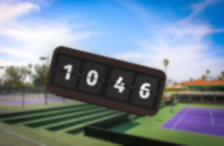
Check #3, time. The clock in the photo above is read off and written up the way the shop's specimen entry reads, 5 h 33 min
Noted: 10 h 46 min
